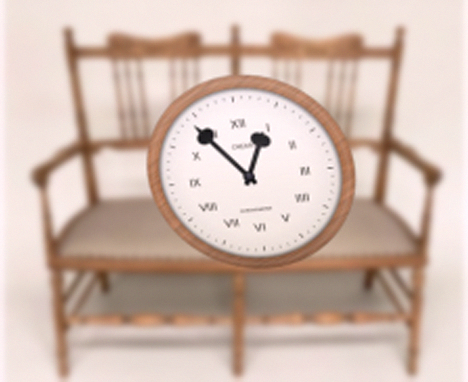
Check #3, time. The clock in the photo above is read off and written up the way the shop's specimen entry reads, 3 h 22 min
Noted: 12 h 54 min
